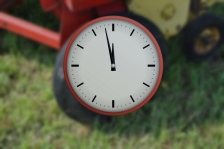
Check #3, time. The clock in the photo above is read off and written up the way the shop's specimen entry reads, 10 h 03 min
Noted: 11 h 58 min
